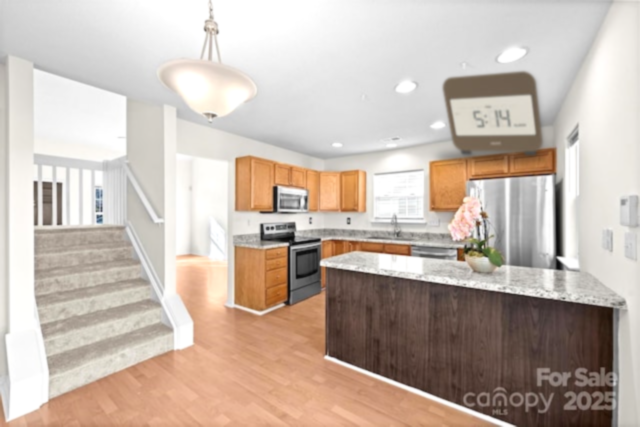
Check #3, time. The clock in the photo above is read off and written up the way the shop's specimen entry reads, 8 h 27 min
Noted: 5 h 14 min
